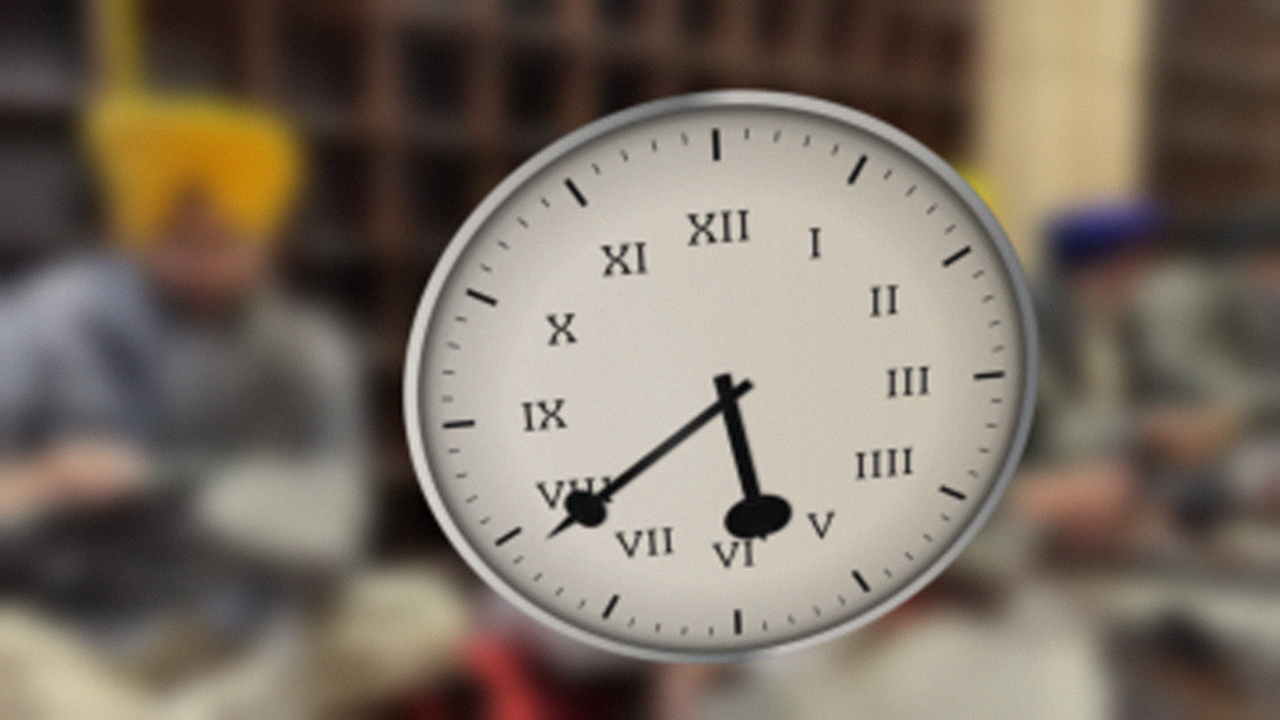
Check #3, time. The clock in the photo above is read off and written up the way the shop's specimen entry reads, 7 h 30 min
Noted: 5 h 39 min
